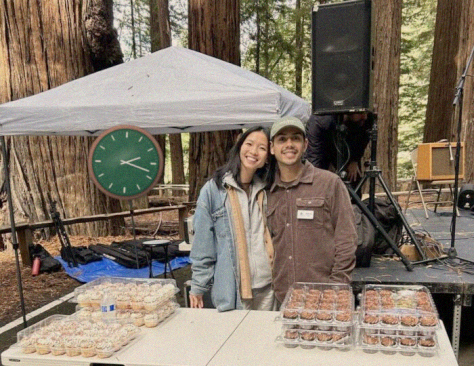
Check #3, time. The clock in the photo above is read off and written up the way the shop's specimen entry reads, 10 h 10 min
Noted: 2 h 18 min
